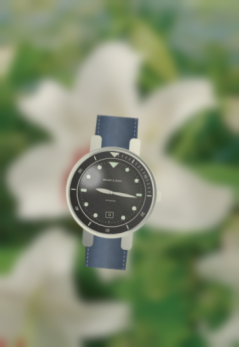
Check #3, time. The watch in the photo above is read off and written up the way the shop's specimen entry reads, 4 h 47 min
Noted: 9 h 16 min
